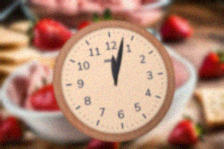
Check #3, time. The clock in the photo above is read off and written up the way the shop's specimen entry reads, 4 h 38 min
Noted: 12 h 03 min
